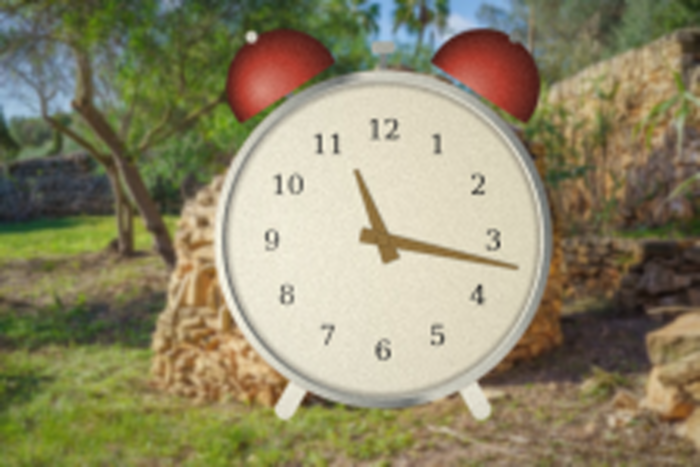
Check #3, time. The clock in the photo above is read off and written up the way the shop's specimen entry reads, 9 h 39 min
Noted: 11 h 17 min
